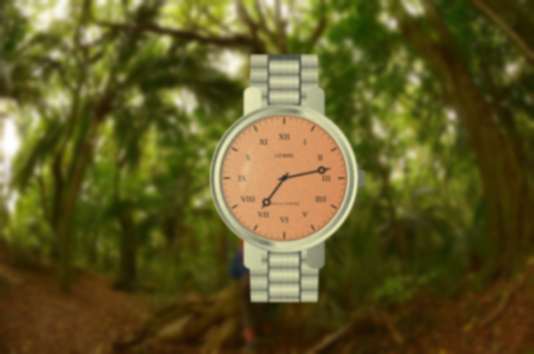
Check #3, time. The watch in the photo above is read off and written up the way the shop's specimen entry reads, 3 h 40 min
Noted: 7 h 13 min
